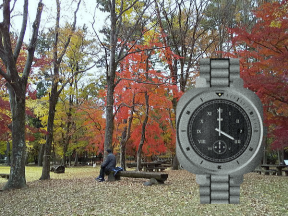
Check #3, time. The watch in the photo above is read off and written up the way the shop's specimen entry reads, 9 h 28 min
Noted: 4 h 00 min
